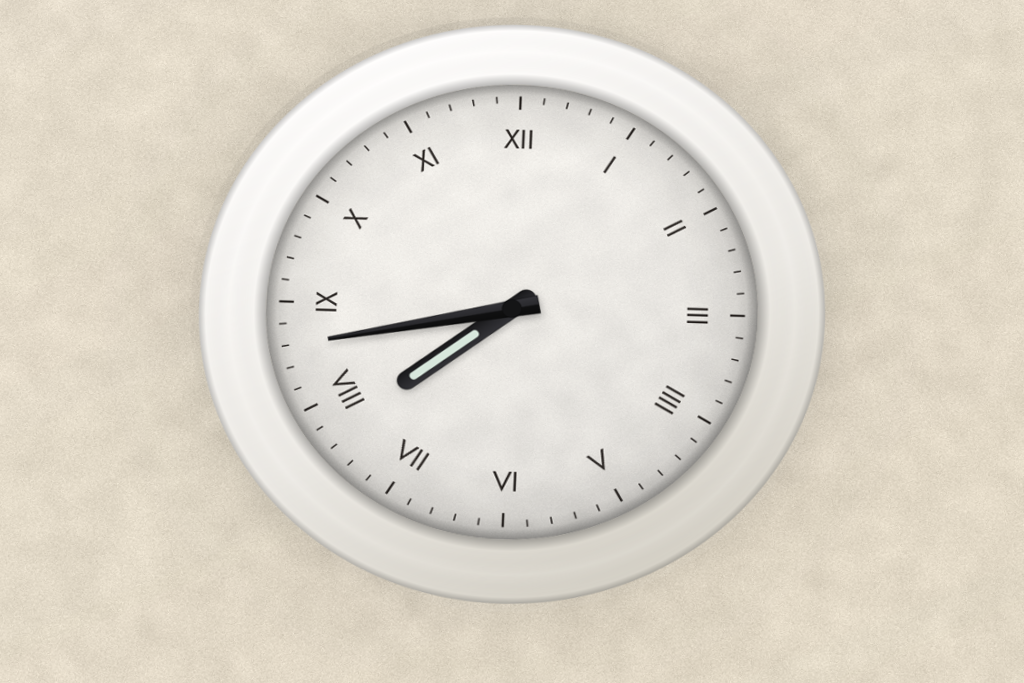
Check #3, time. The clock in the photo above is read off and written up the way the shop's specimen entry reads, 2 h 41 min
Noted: 7 h 43 min
